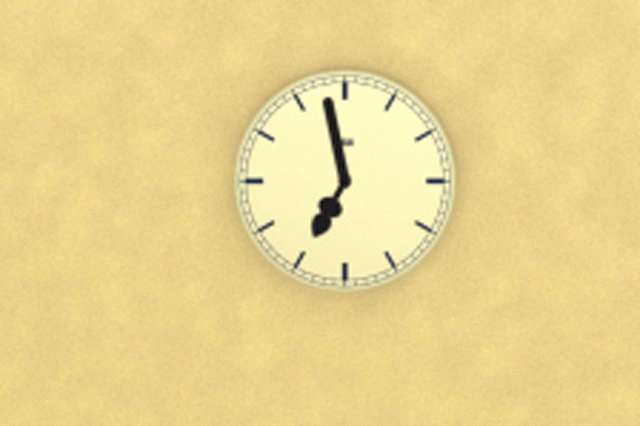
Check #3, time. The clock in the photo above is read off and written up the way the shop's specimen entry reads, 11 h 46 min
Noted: 6 h 58 min
